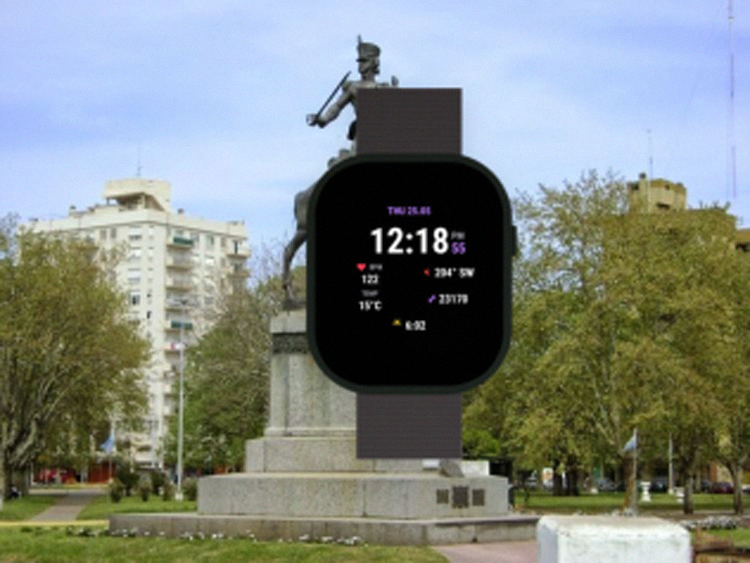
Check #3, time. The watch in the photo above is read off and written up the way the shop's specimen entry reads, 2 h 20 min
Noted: 12 h 18 min
